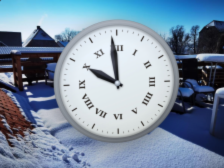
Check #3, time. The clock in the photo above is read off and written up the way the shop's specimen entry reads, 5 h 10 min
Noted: 9 h 59 min
